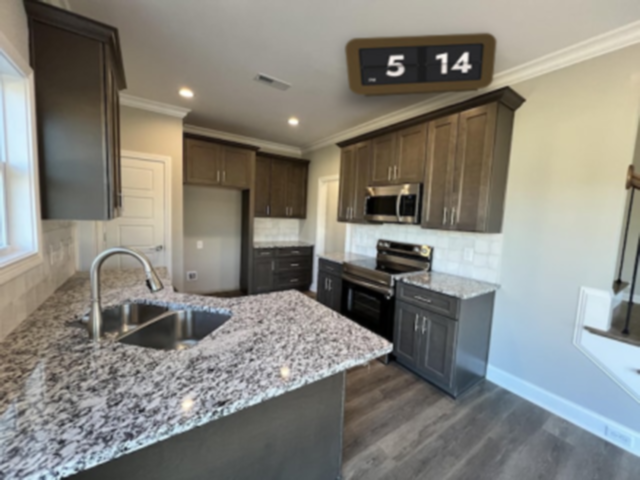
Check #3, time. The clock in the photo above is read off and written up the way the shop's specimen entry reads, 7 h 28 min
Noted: 5 h 14 min
